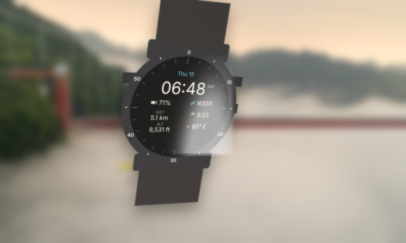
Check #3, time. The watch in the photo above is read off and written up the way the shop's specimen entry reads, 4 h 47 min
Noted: 6 h 48 min
